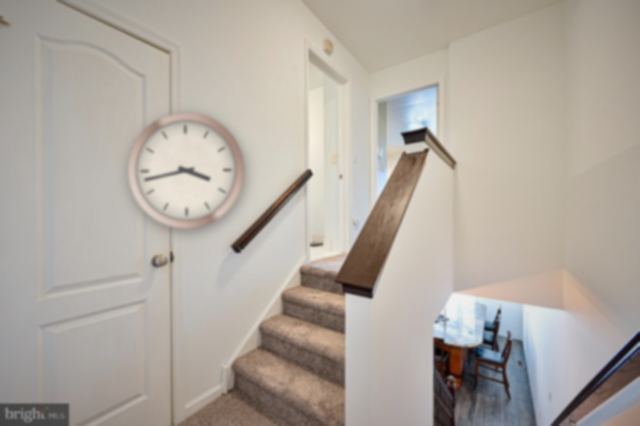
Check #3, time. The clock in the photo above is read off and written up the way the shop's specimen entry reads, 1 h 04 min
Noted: 3 h 43 min
